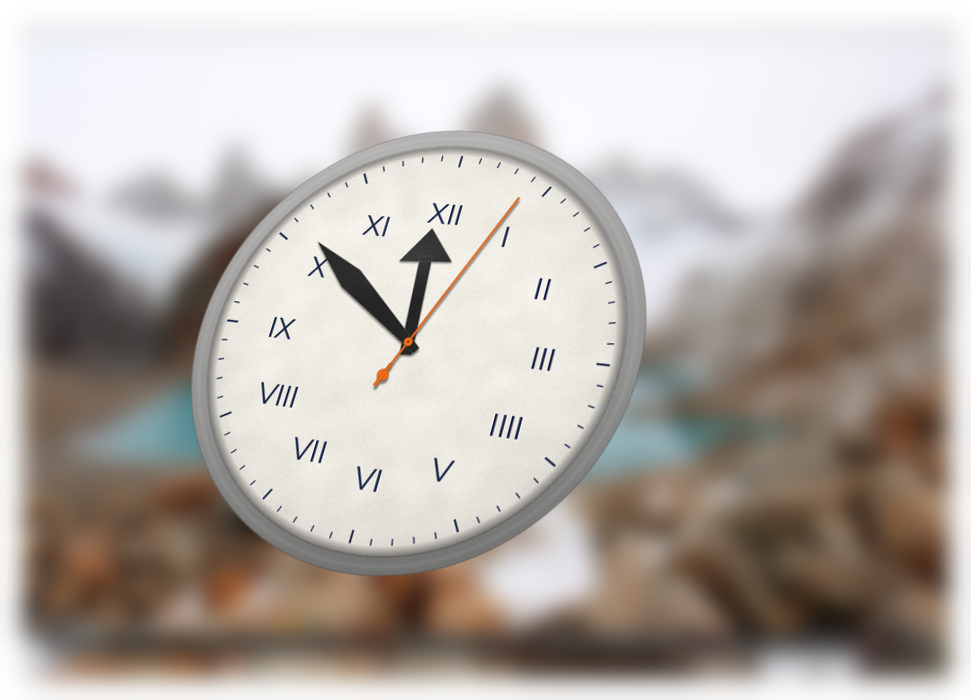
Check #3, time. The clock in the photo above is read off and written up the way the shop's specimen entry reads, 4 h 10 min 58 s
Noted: 11 h 51 min 04 s
